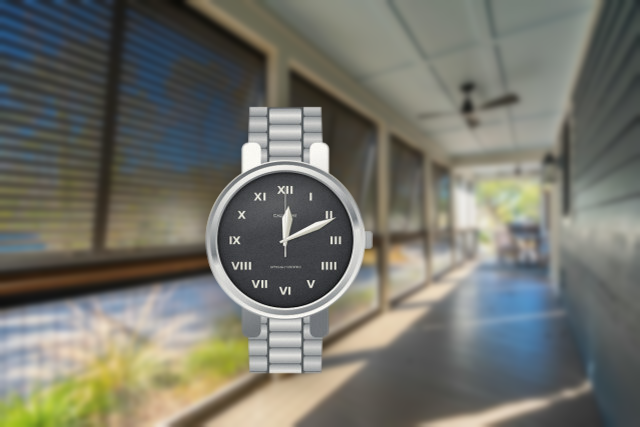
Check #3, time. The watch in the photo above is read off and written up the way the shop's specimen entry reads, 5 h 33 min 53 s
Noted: 12 h 11 min 00 s
